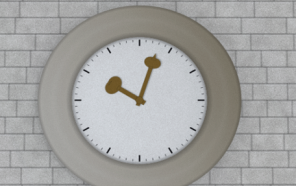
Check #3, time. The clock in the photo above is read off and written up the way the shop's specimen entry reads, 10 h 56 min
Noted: 10 h 03 min
